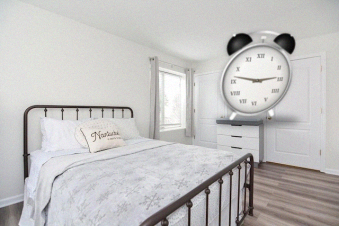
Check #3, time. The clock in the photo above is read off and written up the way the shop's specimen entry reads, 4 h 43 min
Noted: 2 h 47 min
